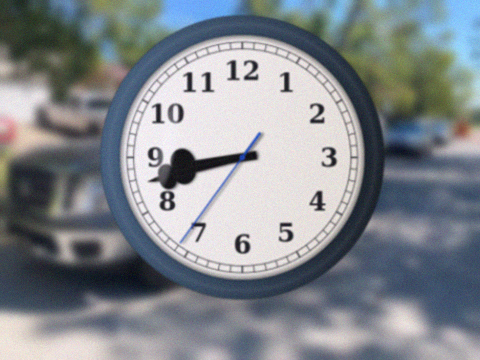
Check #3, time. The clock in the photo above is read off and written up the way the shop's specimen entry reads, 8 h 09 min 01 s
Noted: 8 h 42 min 36 s
